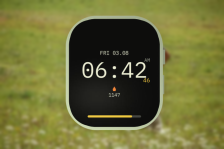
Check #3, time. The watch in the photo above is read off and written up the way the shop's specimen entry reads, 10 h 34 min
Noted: 6 h 42 min
